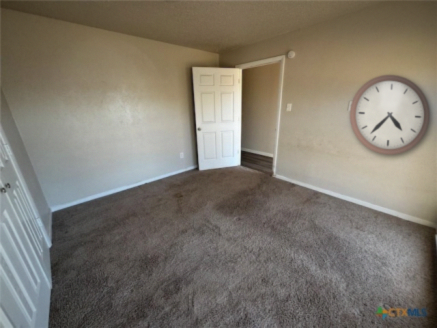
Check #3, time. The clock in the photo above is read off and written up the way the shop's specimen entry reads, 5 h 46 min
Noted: 4 h 37 min
